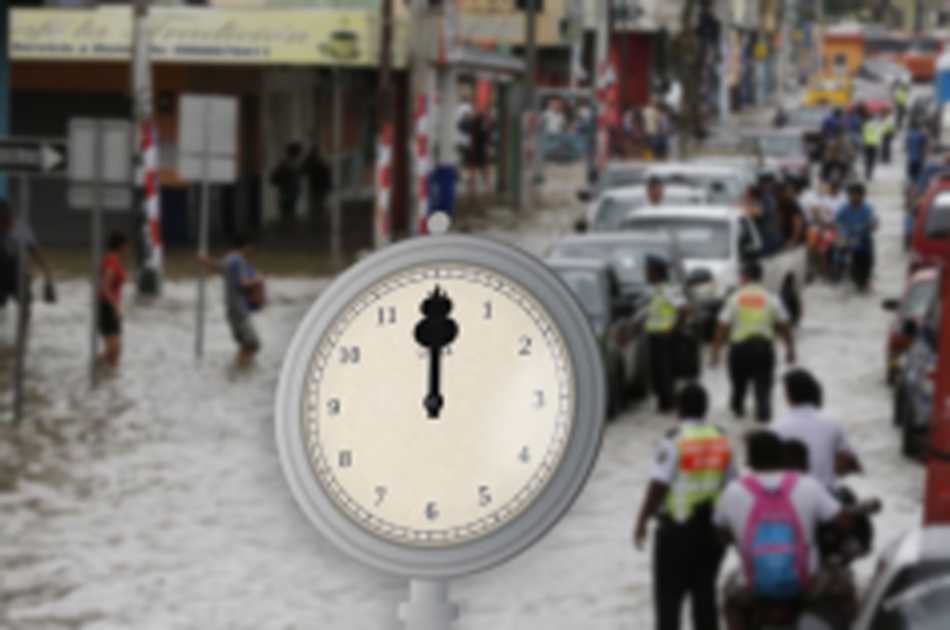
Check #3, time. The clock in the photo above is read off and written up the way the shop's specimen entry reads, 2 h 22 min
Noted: 12 h 00 min
